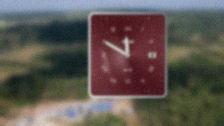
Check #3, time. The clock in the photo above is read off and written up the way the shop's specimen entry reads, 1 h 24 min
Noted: 11 h 50 min
